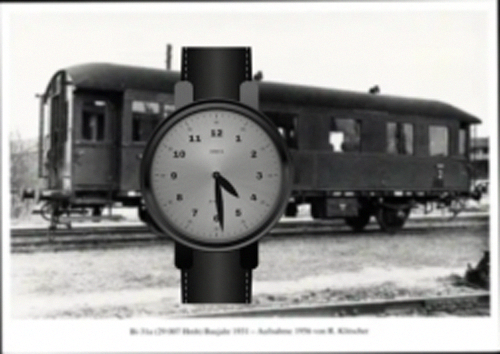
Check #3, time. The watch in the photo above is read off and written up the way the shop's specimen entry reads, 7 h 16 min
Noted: 4 h 29 min
